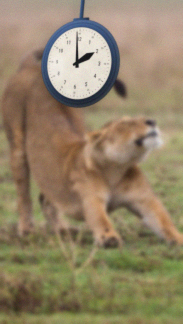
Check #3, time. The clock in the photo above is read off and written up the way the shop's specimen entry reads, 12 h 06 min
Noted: 1 h 59 min
